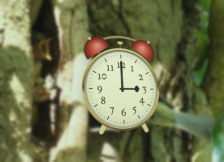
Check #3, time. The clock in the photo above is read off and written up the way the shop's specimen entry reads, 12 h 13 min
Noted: 3 h 00 min
